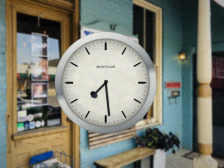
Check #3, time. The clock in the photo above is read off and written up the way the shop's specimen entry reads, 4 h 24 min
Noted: 7 h 29 min
